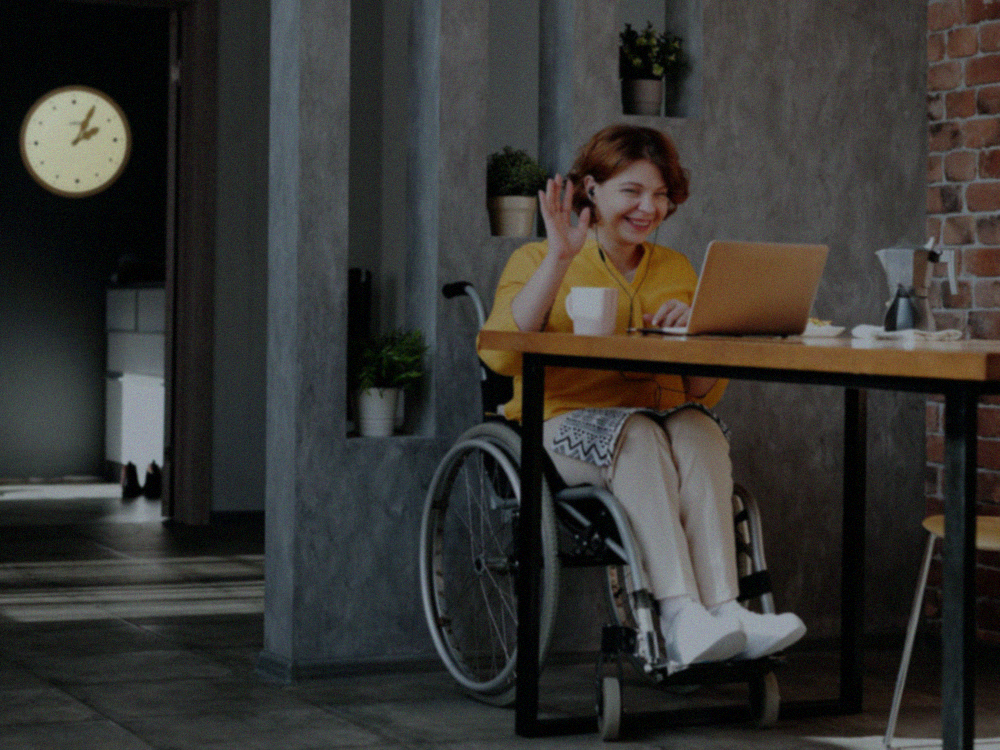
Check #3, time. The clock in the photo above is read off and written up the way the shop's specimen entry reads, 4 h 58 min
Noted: 2 h 05 min
